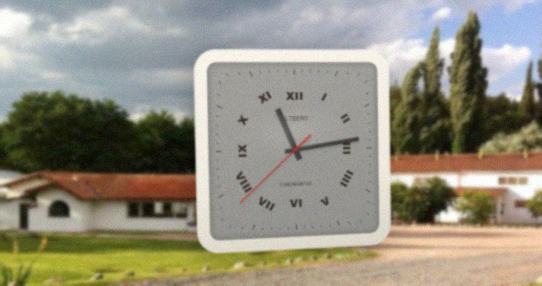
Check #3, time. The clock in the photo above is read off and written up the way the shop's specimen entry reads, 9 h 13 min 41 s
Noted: 11 h 13 min 38 s
